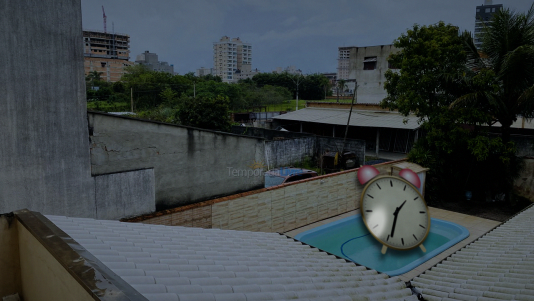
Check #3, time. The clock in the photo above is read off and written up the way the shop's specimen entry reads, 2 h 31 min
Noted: 1 h 34 min
